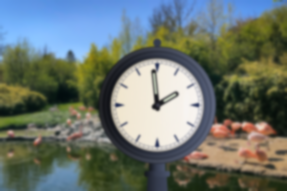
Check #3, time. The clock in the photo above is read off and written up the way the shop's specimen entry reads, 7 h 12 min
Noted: 1 h 59 min
